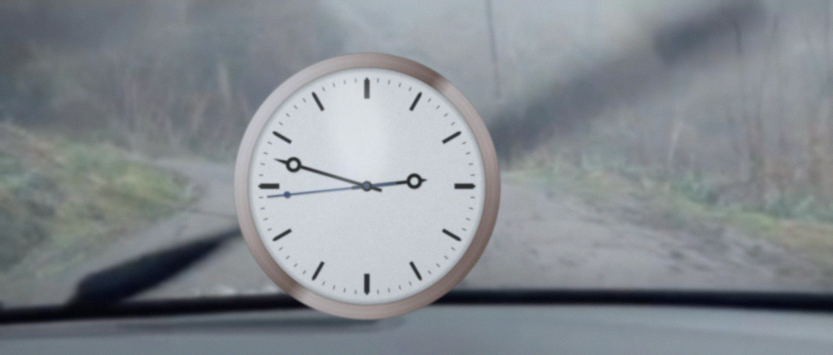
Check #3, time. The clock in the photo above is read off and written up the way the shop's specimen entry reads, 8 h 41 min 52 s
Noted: 2 h 47 min 44 s
